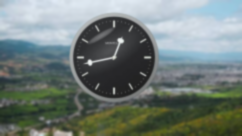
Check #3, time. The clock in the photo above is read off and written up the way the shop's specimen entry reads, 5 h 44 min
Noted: 12 h 43 min
